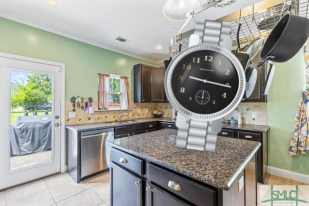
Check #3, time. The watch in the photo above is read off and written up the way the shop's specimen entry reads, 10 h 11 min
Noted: 9 h 16 min
